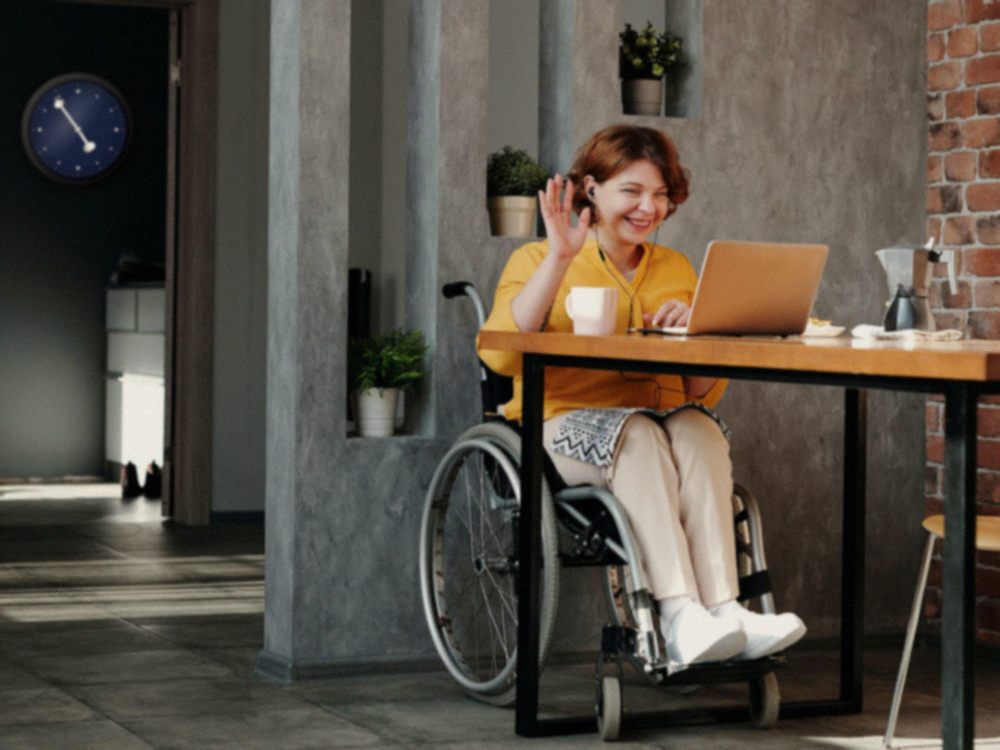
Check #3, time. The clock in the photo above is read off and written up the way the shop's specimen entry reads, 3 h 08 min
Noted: 4 h 54 min
